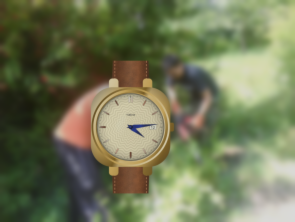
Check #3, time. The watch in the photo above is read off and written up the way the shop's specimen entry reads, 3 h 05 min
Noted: 4 h 14 min
